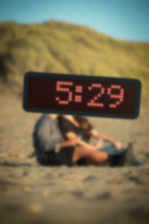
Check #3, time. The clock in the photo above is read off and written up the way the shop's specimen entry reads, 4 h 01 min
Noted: 5 h 29 min
